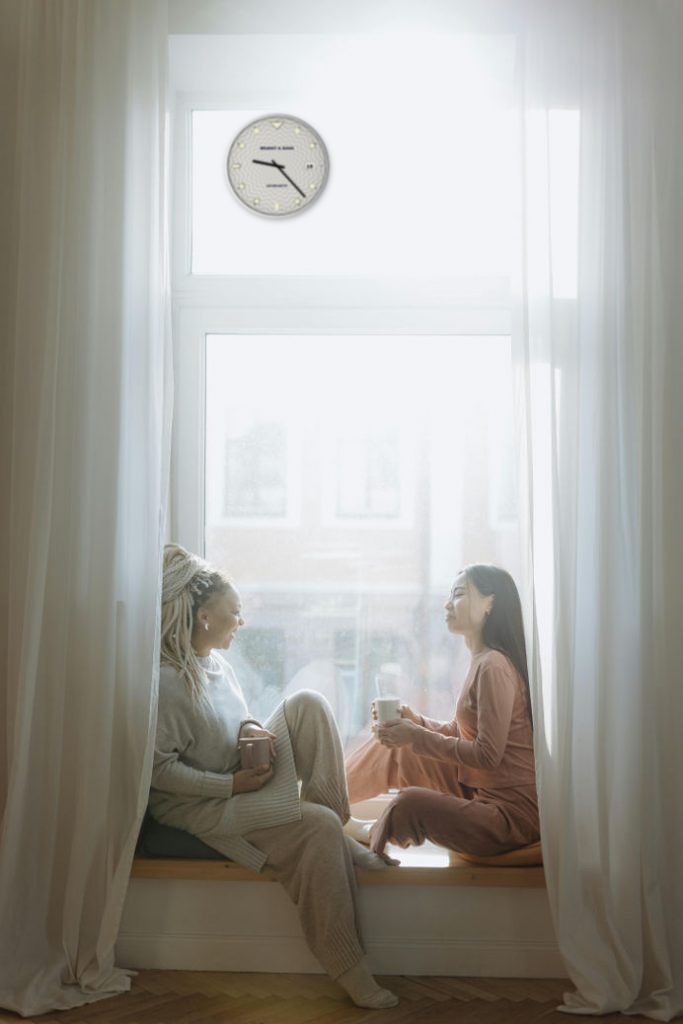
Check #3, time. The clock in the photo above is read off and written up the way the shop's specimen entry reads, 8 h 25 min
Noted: 9 h 23 min
